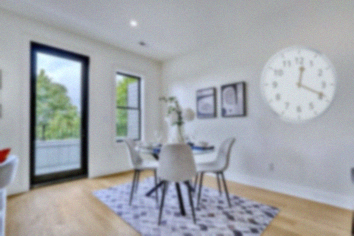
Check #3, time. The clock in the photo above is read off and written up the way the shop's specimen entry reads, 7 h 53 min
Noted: 12 h 19 min
